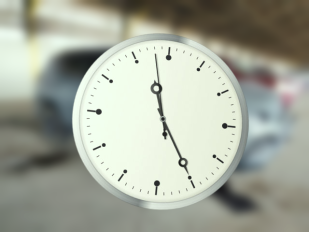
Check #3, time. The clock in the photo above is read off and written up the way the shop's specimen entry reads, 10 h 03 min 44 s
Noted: 11 h 24 min 58 s
